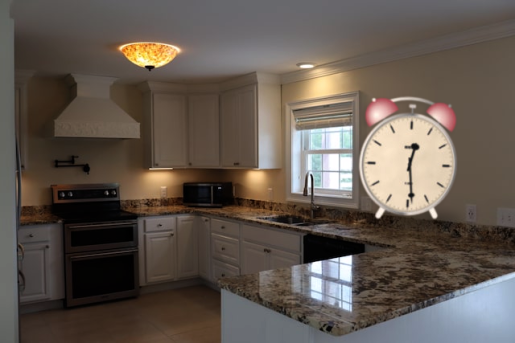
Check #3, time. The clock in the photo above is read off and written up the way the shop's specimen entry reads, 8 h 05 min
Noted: 12 h 29 min
